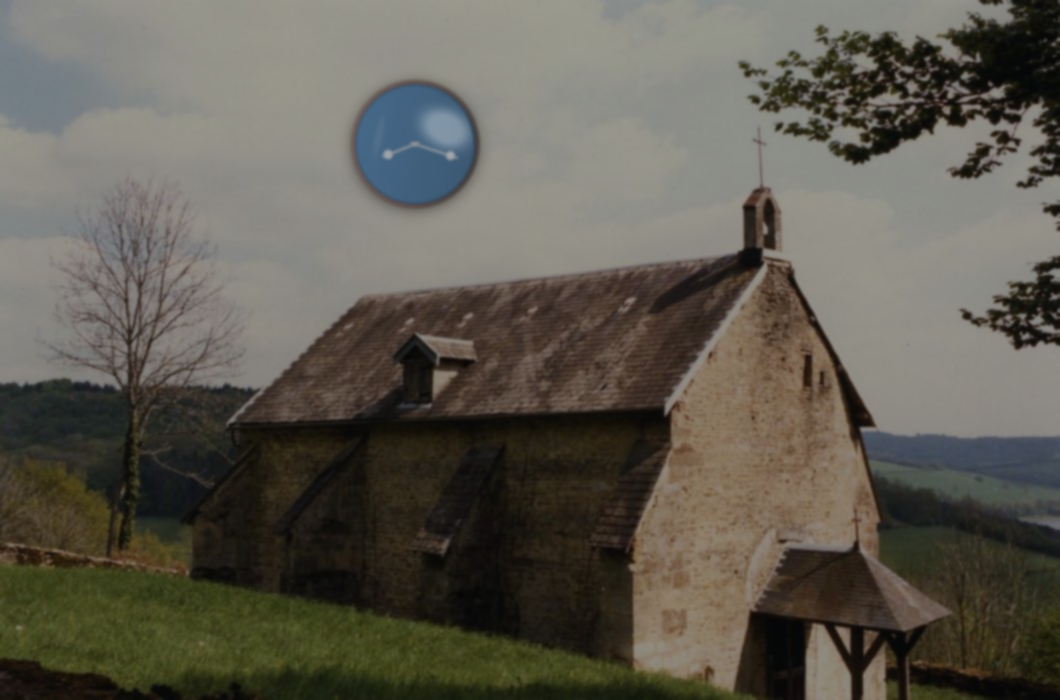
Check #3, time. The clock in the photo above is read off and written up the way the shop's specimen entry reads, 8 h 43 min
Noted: 8 h 18 min
